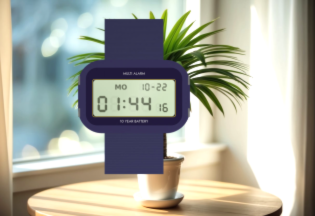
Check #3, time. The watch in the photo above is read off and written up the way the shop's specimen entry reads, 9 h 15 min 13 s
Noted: 1 h 44 min 16 s
